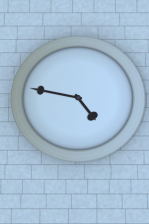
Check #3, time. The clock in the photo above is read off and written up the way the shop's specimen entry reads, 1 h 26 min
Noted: 4 h 47 min
